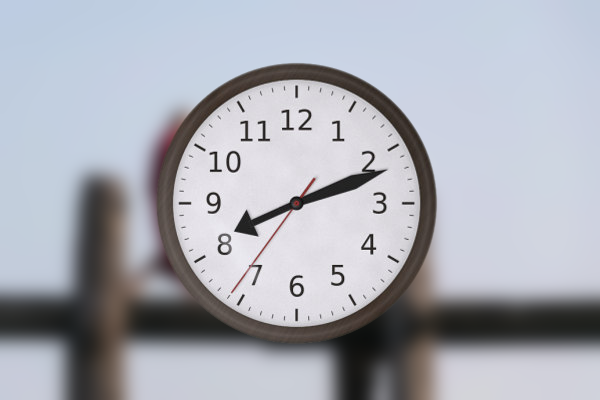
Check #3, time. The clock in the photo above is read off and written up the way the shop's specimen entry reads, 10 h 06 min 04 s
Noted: 8 h 11 min 36 s
